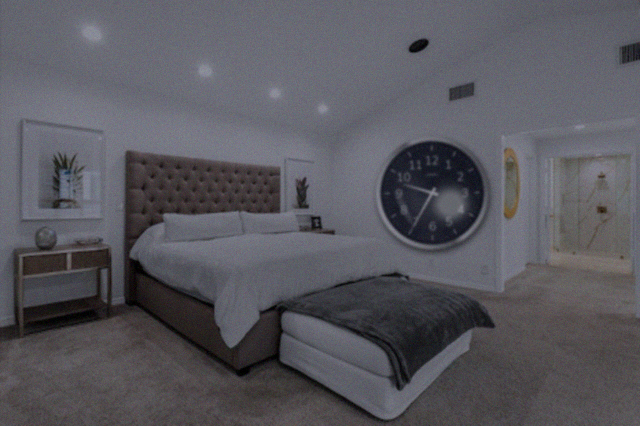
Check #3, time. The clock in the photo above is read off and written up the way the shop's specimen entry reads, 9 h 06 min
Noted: 9 h 35 min
